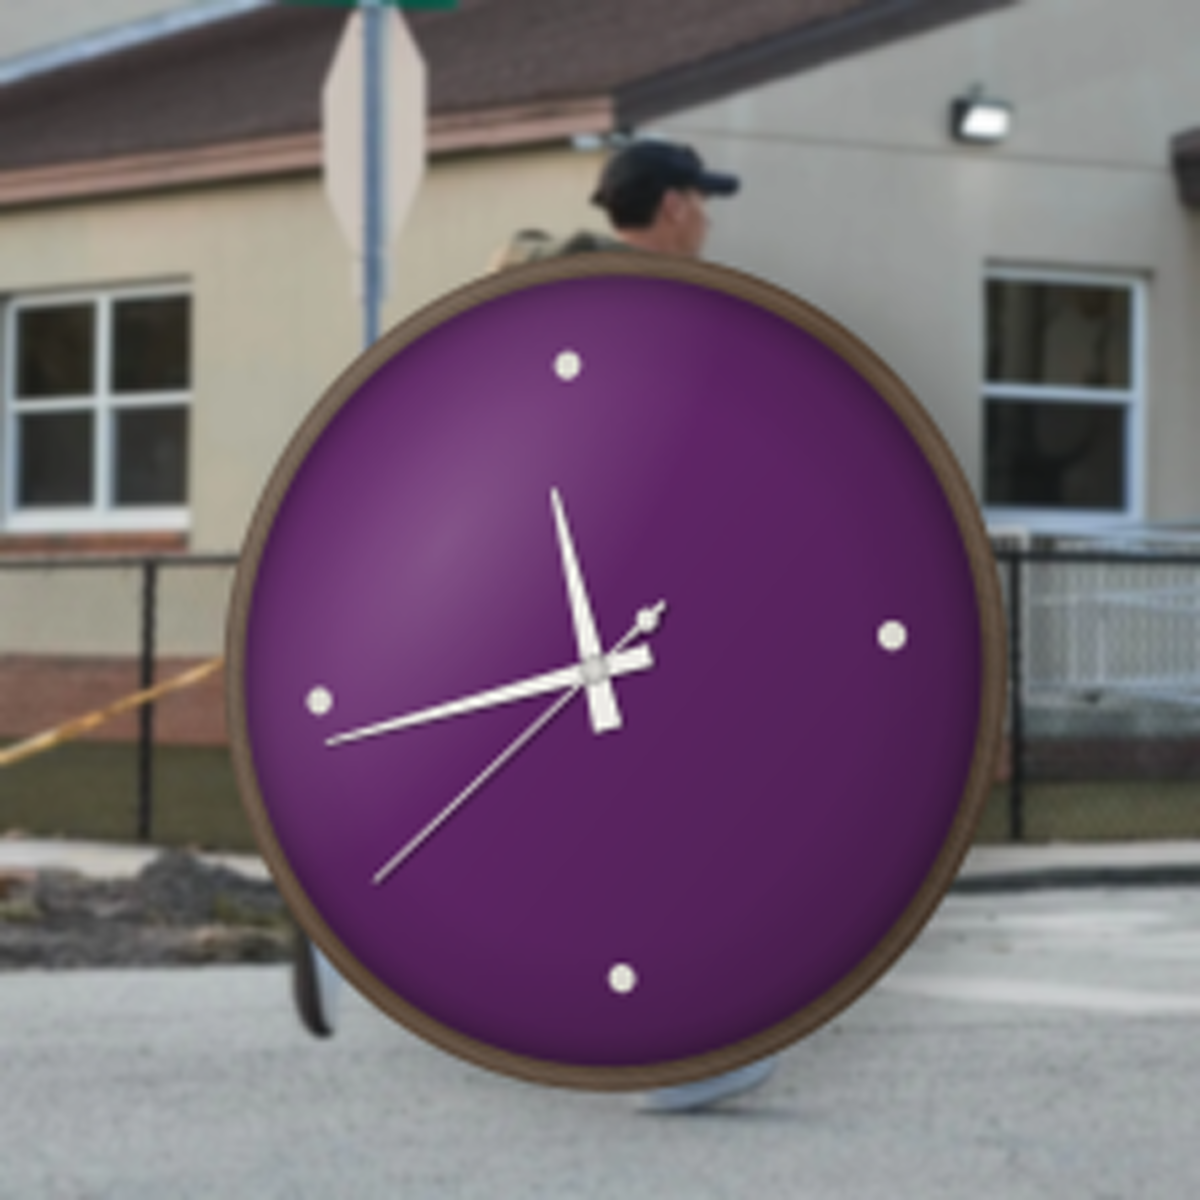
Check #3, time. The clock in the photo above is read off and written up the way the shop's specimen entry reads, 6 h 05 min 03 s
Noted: 11 h 43 min 39 s
